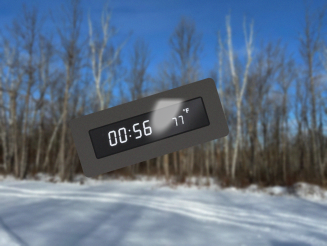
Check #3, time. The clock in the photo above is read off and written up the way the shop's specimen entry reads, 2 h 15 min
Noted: 0 h 56 min
